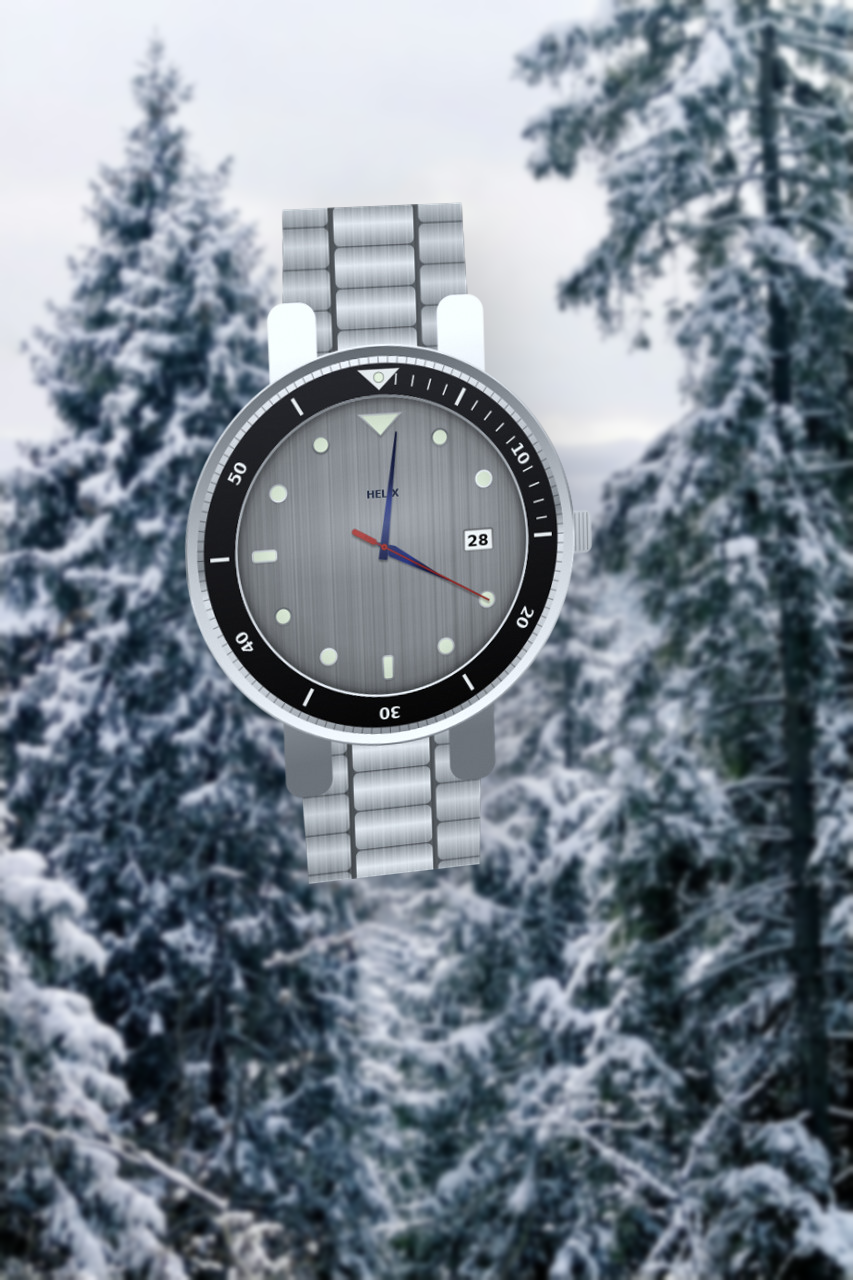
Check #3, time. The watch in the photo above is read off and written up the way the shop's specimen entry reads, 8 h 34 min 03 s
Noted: 4 h 01 min 20 s
